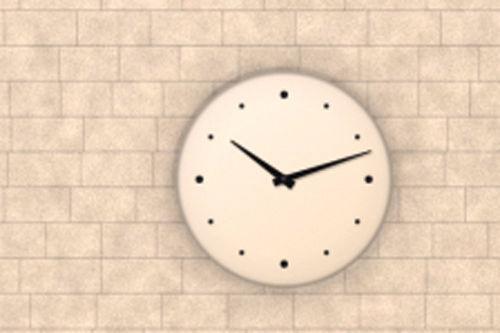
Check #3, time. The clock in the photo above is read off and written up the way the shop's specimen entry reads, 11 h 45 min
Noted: 10 h 12 min
